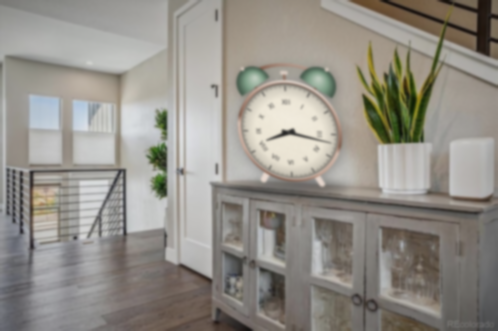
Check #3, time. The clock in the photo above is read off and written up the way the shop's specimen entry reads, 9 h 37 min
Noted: 8 h 17 min
